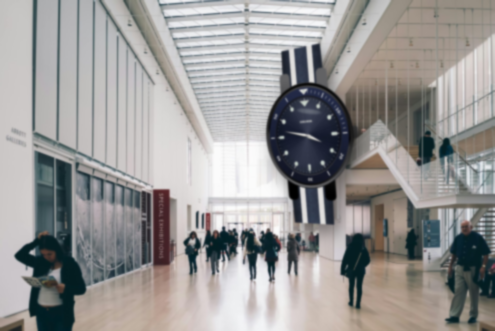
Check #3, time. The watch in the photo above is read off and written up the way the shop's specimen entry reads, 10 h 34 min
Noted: 3 h 47 min
